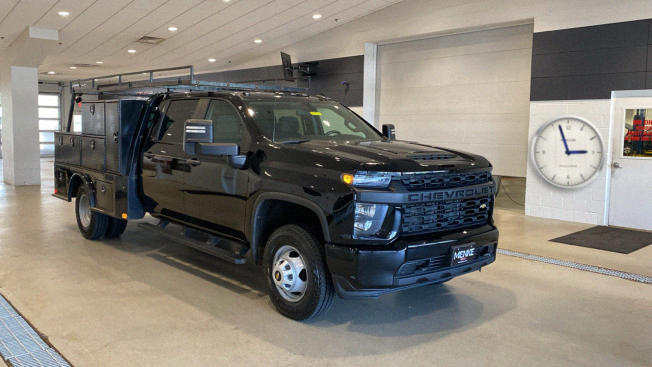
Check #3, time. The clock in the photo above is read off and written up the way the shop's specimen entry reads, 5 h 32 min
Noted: 2 h 57 min
